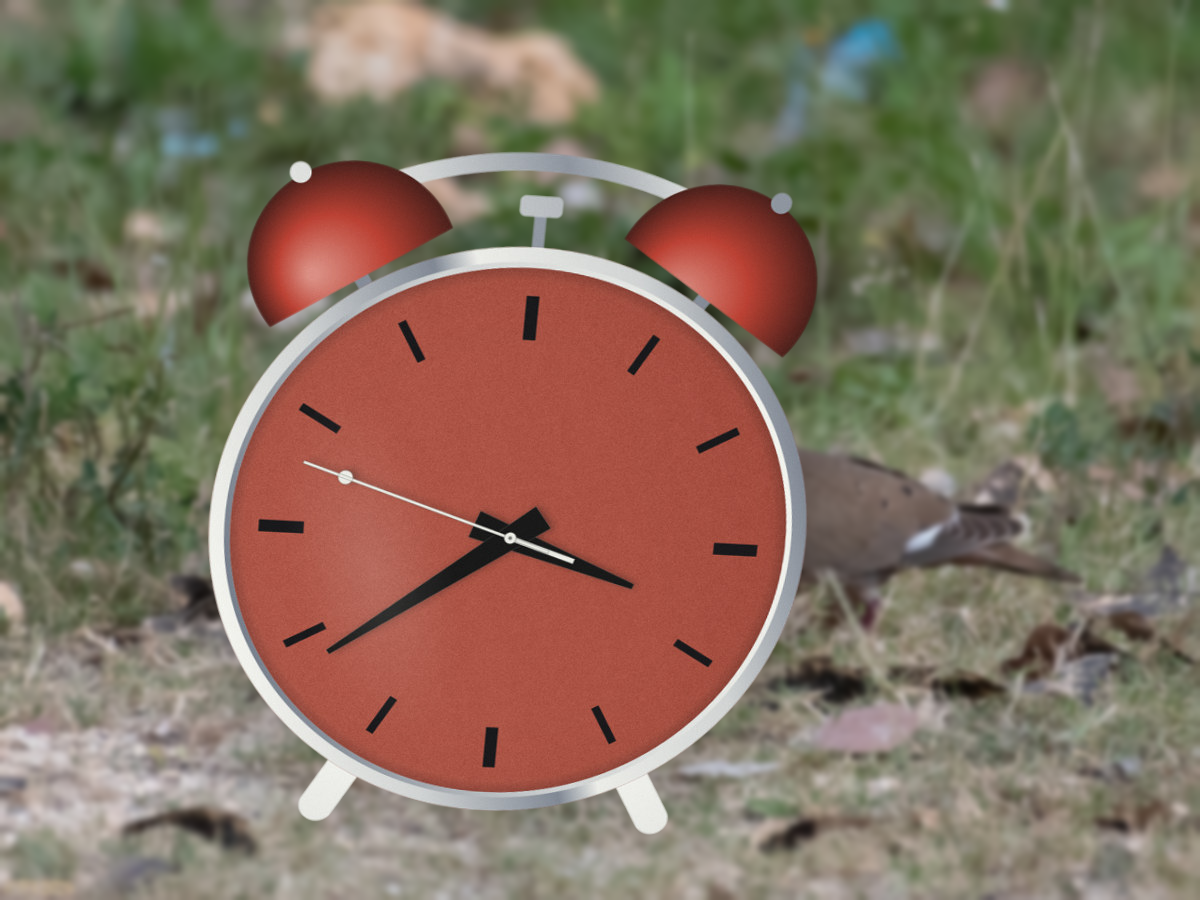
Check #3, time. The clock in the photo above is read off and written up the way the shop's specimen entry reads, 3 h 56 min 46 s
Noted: 3 h 38 min 48 s
